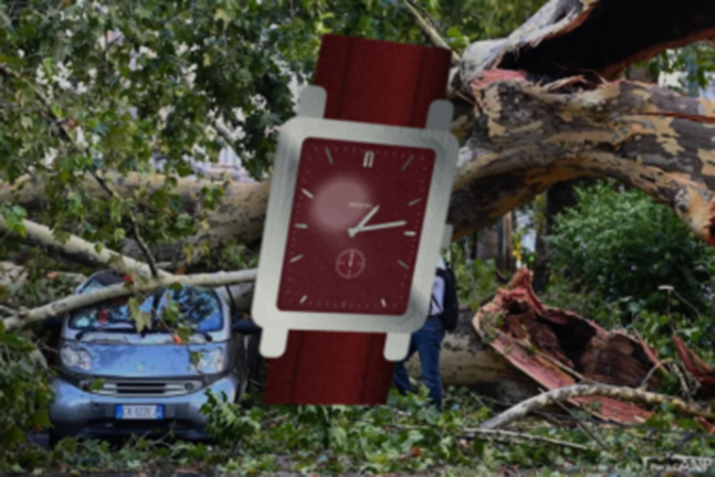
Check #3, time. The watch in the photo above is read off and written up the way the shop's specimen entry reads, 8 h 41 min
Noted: 1 h 13 min
